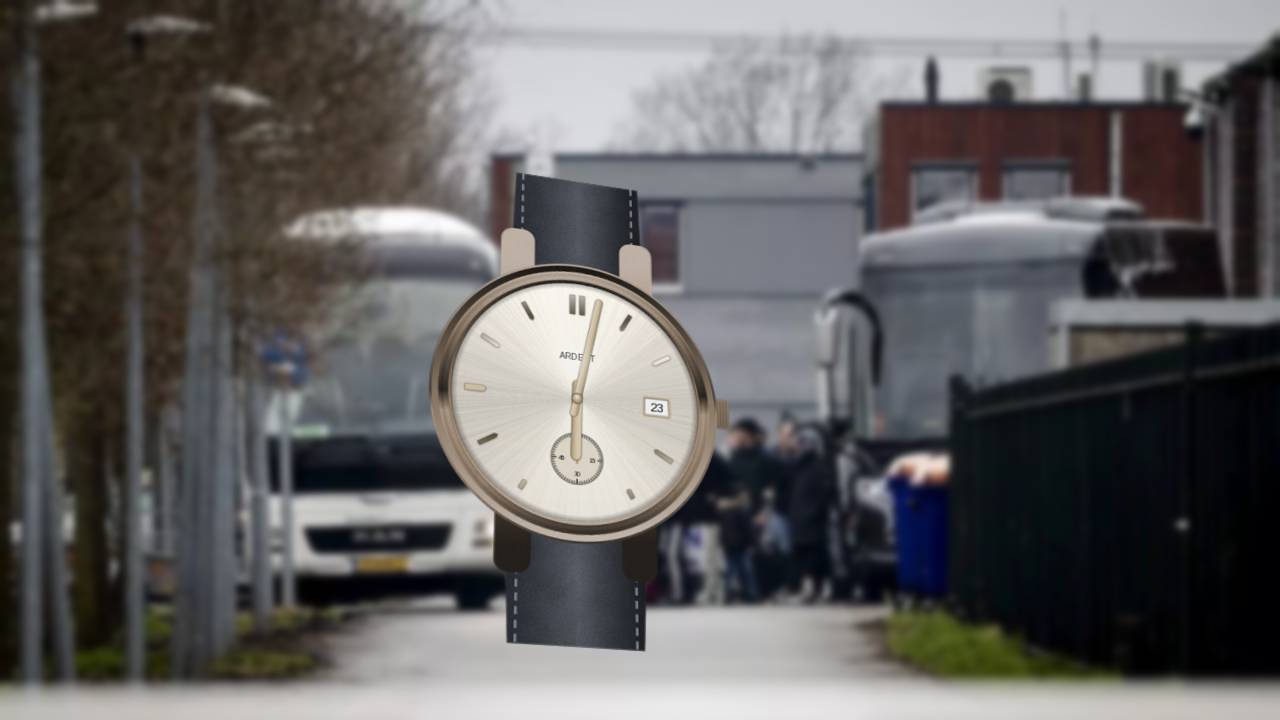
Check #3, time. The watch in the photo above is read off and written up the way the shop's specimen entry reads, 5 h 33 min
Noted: 6 h 02 min
